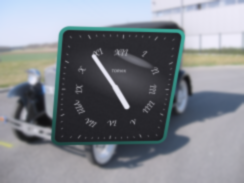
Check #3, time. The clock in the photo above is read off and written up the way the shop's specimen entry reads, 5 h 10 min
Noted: 4 h 54 min
